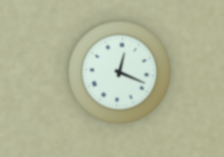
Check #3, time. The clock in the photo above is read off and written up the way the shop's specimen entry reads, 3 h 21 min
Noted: 12 h 18 min
